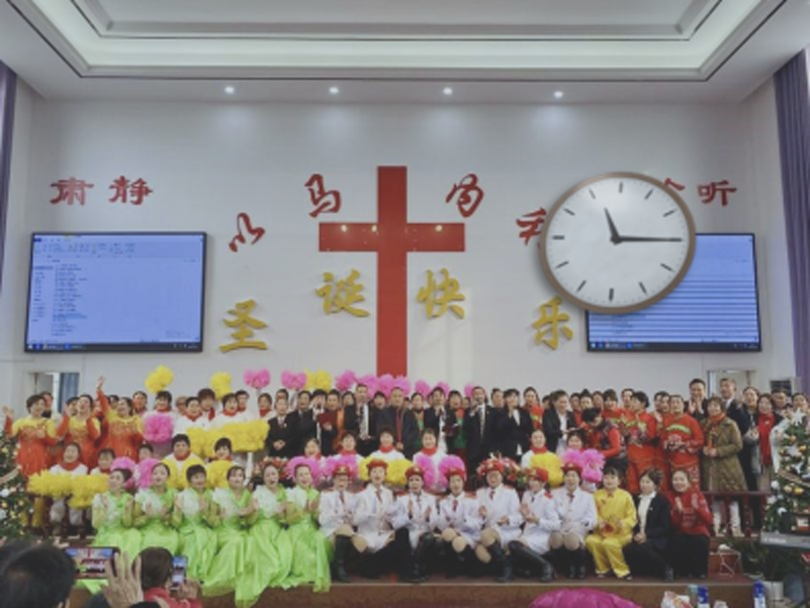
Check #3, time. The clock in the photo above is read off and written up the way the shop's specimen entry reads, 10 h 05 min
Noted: 11 h 15 min
